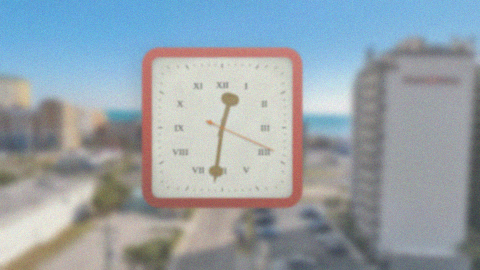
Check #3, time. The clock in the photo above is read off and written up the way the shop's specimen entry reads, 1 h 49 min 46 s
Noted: 12 h 31 min 19 s
